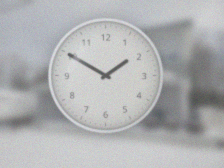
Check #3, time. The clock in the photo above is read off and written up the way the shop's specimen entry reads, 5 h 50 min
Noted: 1 h 50 min
